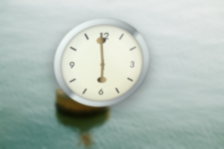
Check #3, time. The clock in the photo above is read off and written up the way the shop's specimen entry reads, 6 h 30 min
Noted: 5 h 59 min
